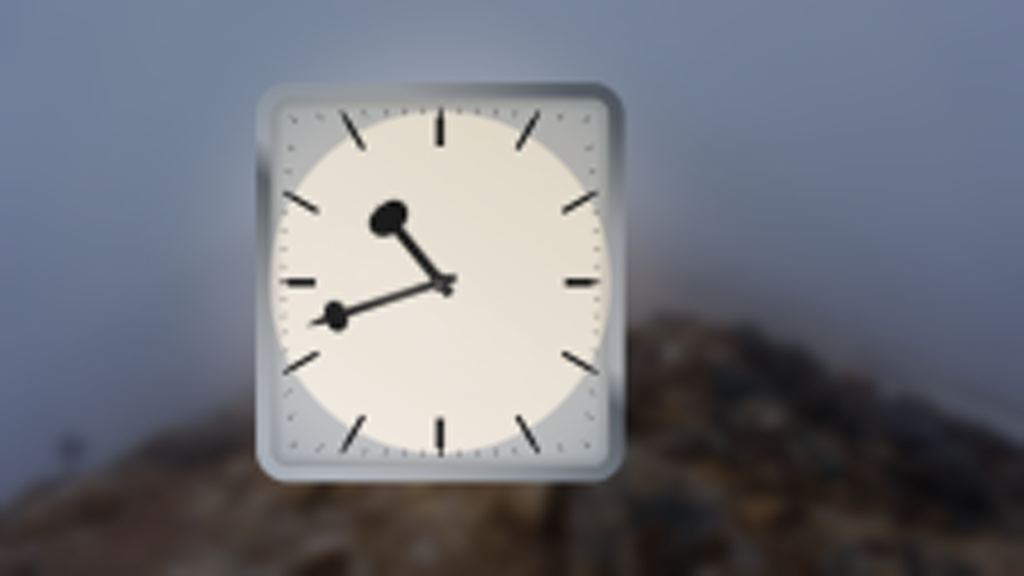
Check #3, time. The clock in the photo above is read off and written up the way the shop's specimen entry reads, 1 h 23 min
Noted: 10 h 42 min
